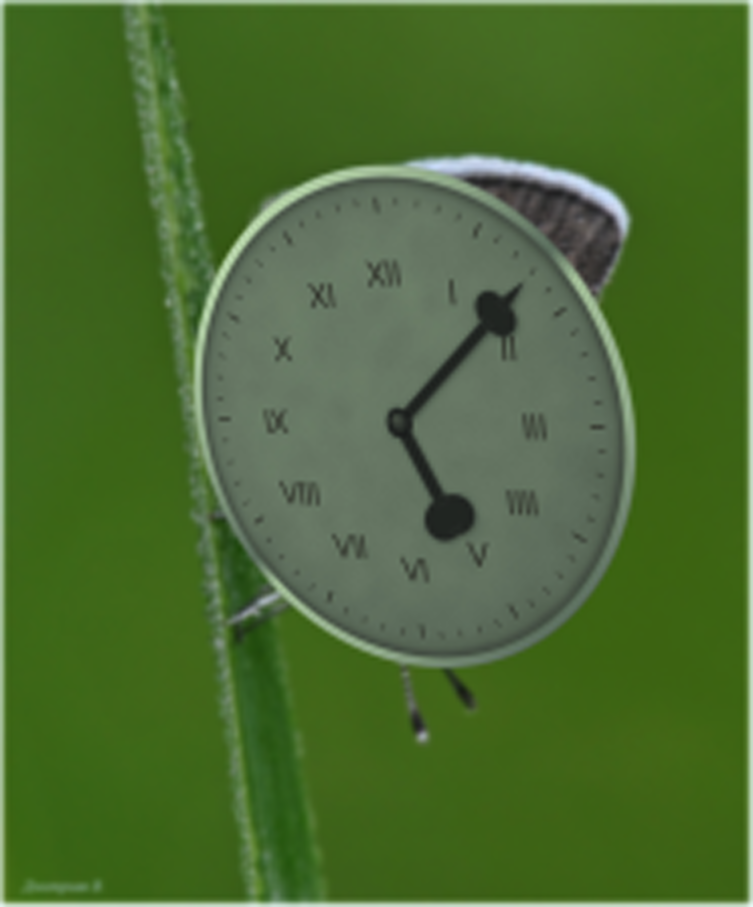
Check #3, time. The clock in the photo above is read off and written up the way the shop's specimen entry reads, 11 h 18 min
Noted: 5 h 08 min
